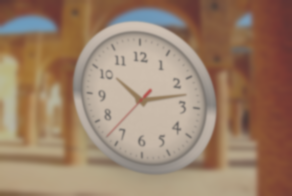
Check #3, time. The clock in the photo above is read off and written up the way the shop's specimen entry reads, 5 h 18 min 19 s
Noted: 10 h 12 min 37 s
